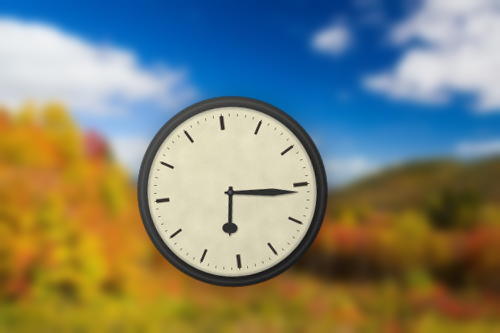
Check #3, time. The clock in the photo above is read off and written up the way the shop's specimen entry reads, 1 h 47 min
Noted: 6 h 16 min
